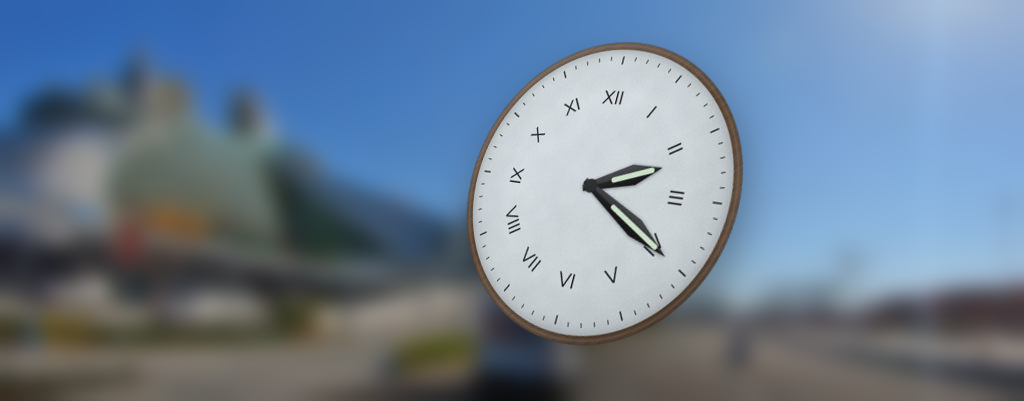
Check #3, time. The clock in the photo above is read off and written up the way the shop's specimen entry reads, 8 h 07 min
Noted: 2 h 20 min
